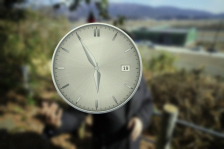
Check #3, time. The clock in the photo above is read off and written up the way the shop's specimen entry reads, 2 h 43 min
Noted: 5 h 55 min
